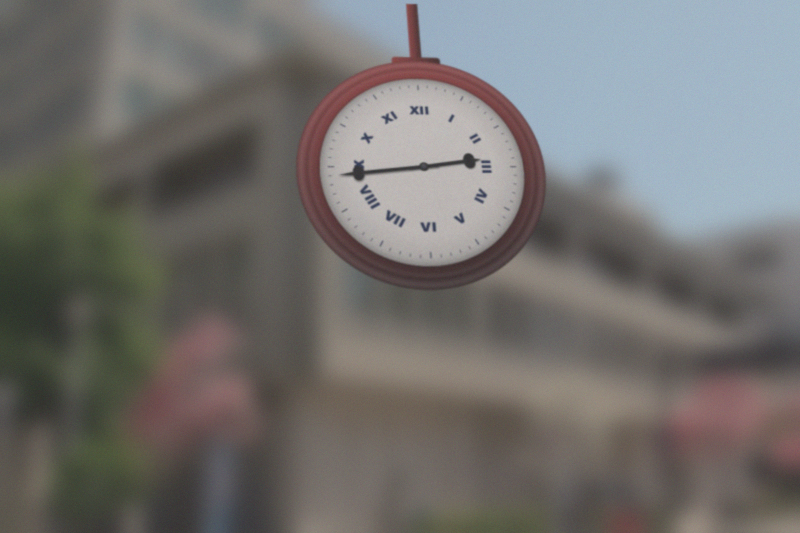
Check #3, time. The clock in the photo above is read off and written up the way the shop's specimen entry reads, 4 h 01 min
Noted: 2 h 44 min
